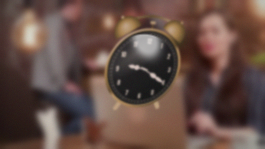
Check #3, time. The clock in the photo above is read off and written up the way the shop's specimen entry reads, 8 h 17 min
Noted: 9 h 20 min
